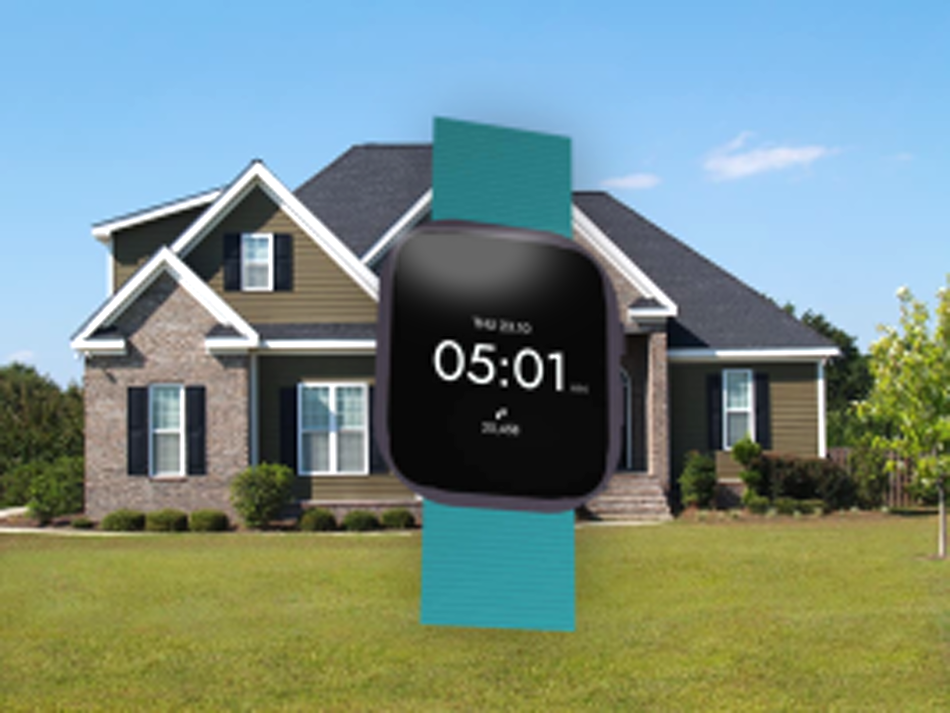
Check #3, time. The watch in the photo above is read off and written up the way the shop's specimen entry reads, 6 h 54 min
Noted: 5 h 01 min
